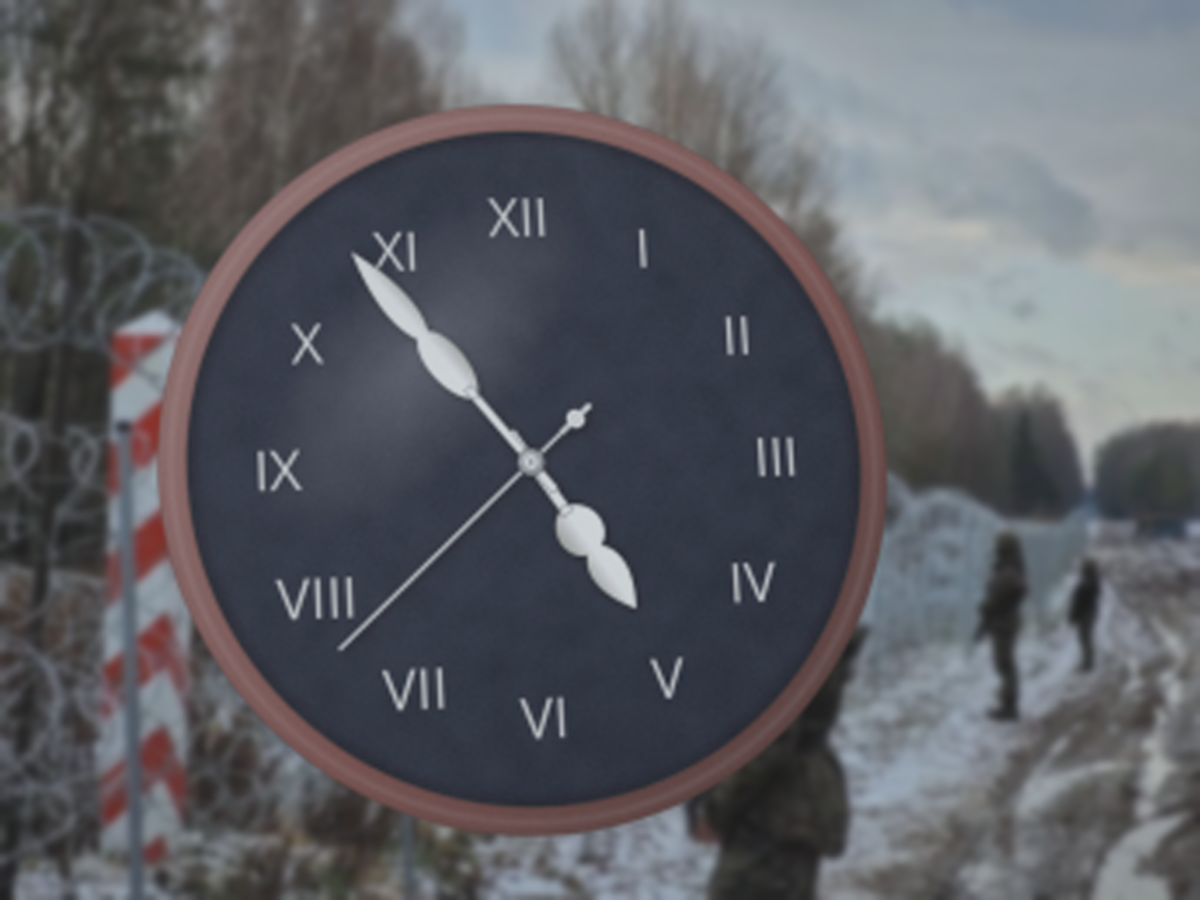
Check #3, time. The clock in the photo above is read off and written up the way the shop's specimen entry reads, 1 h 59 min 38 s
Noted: 4 h 53 min 38 s
